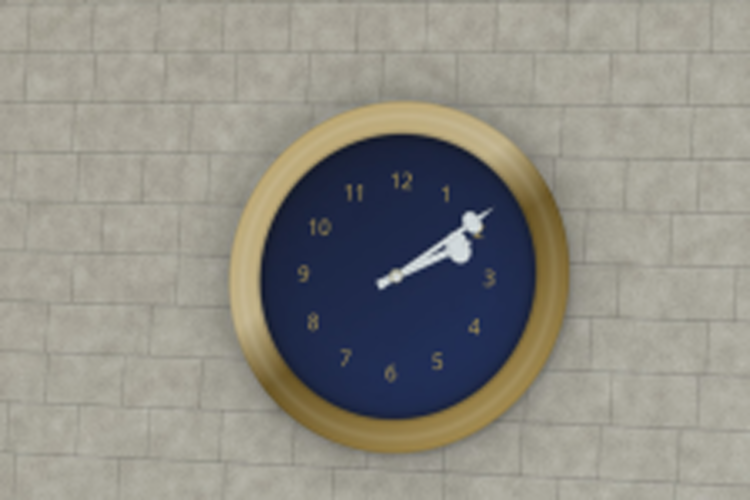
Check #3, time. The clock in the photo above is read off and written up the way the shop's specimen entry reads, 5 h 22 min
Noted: 2 h 09 min
